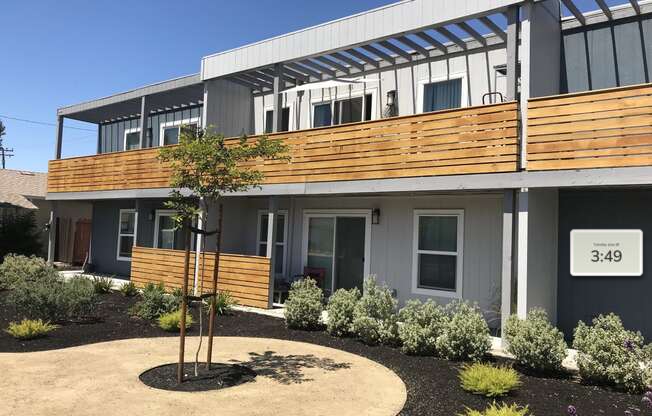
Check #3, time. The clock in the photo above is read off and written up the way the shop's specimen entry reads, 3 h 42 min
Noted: 3 h 49 min
